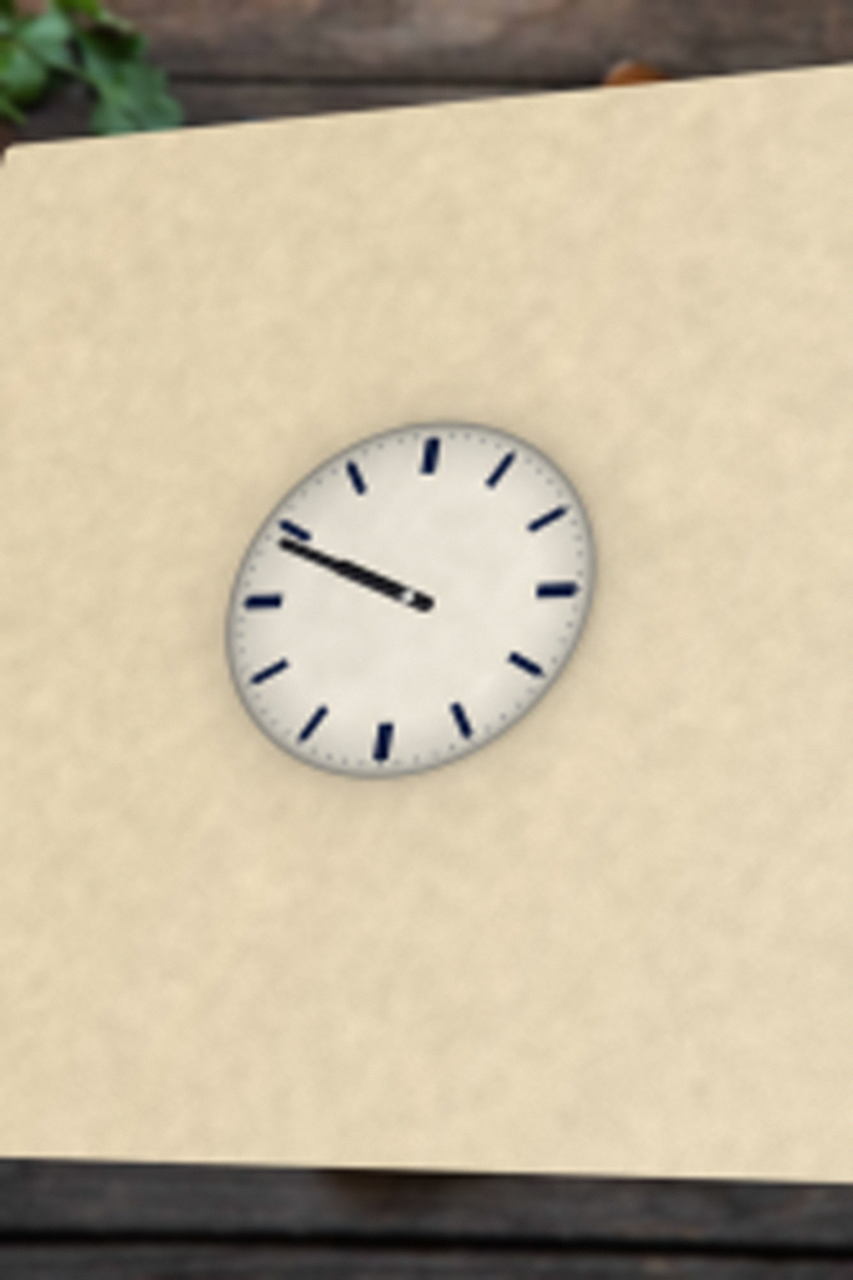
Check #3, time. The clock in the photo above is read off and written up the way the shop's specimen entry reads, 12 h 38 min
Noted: 9 h 49 min
